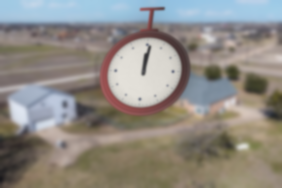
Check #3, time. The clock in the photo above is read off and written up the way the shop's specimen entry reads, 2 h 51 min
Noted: 12 h 01 min
